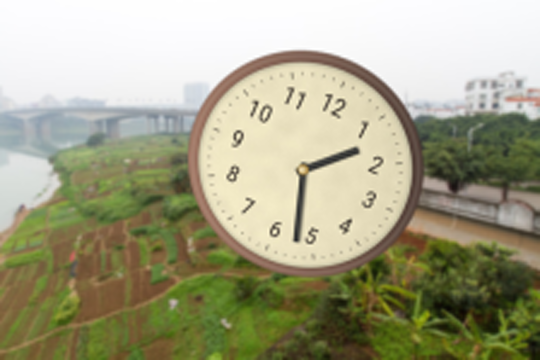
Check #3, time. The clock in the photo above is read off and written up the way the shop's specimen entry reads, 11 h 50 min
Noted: 1 h 27 min
